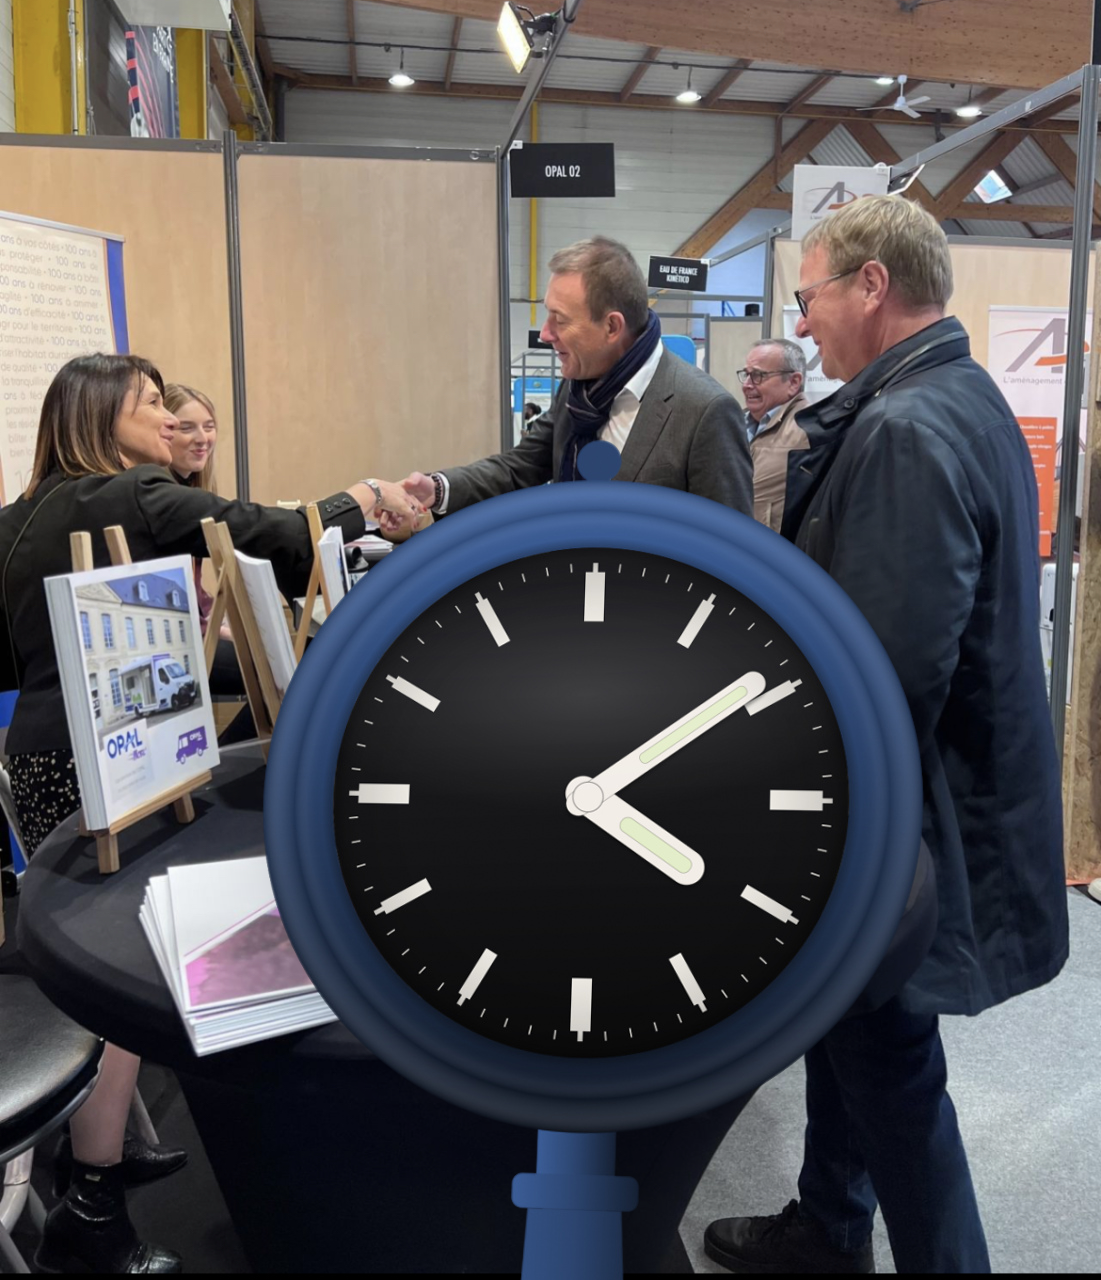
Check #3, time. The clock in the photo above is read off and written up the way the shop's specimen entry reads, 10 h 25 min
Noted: 4 h 09 min
